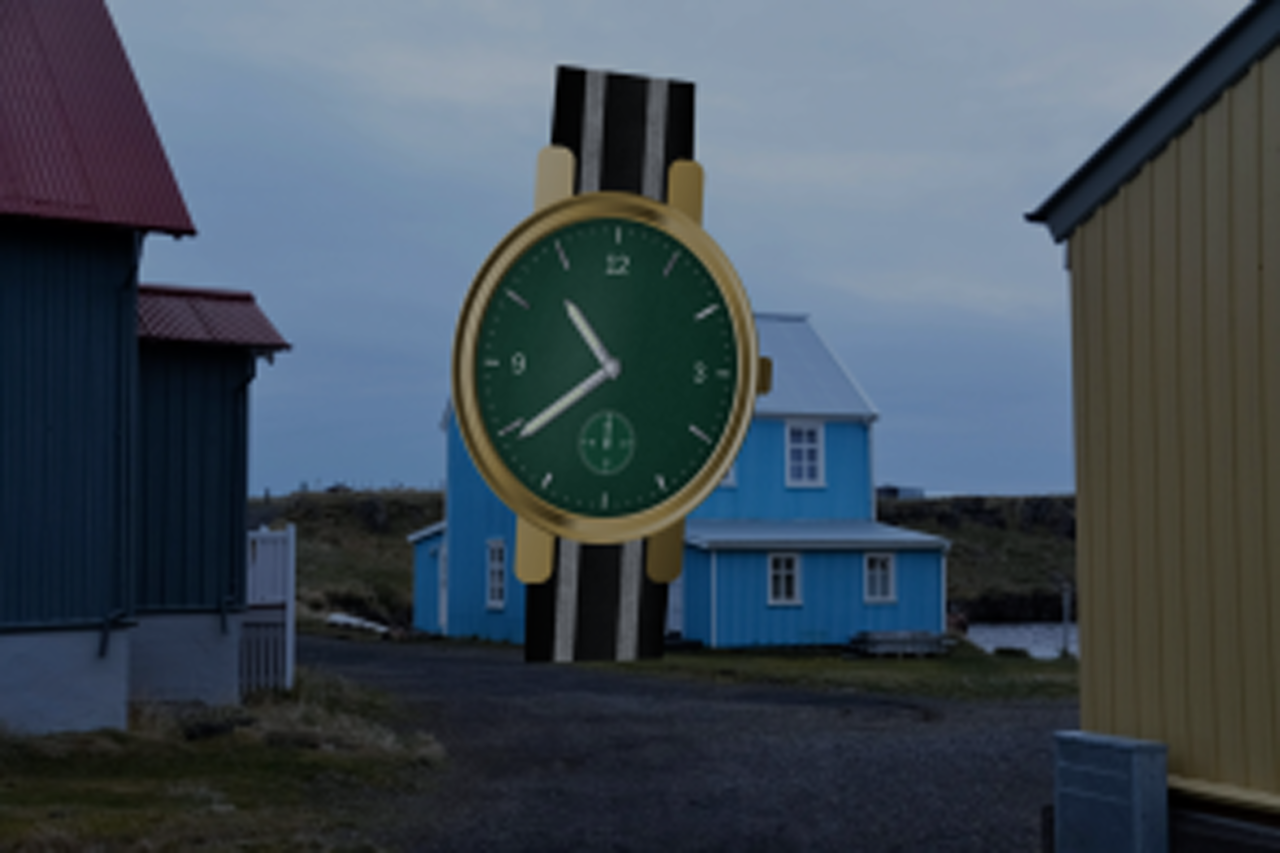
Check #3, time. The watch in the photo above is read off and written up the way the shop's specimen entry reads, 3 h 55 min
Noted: 10 h 39 min
